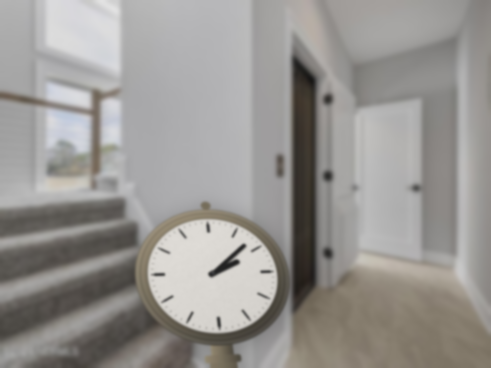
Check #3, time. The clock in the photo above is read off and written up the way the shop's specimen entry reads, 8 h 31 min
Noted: 2 h 08 min
